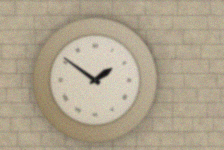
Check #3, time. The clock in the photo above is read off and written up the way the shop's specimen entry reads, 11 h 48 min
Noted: 1 h 51 min
